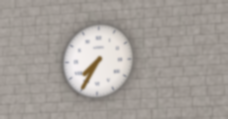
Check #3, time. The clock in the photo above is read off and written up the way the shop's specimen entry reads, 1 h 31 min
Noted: 7 h 35 min
